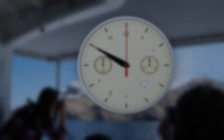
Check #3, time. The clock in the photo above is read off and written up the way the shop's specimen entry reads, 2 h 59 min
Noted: 9 h 50 min
